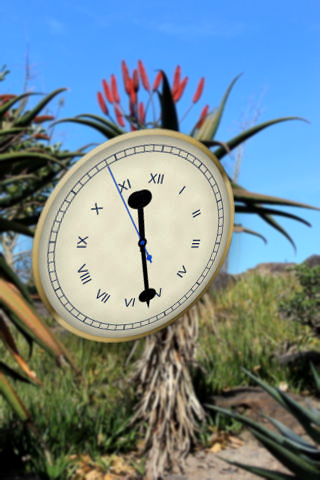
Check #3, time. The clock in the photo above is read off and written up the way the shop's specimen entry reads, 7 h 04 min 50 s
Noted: 11 h 26 min 54 s
